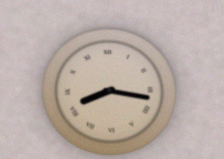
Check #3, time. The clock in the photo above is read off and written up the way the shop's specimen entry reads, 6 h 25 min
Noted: 8 h 17 min
